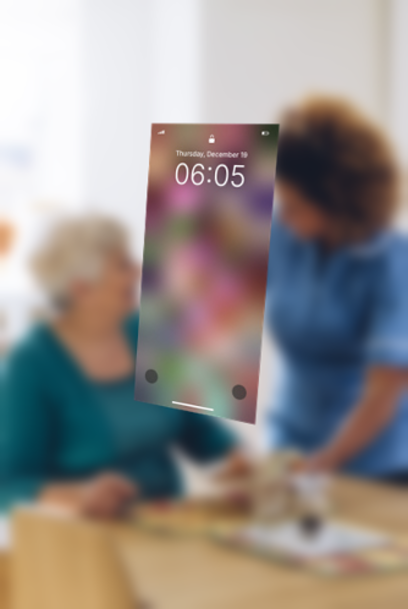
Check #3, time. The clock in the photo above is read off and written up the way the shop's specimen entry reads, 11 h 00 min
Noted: 6 h 05 min
